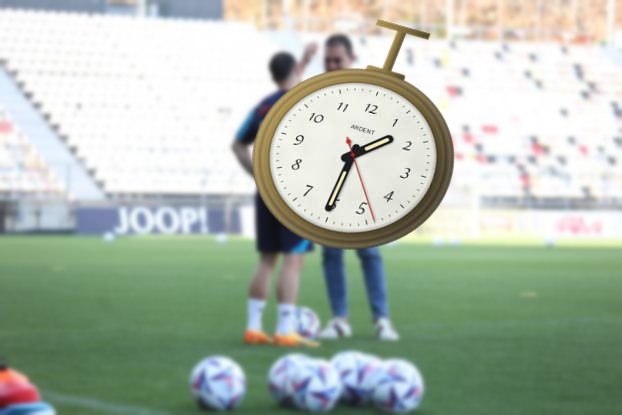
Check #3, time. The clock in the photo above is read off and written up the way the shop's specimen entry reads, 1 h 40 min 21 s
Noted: 1 h 30 min 24 s
